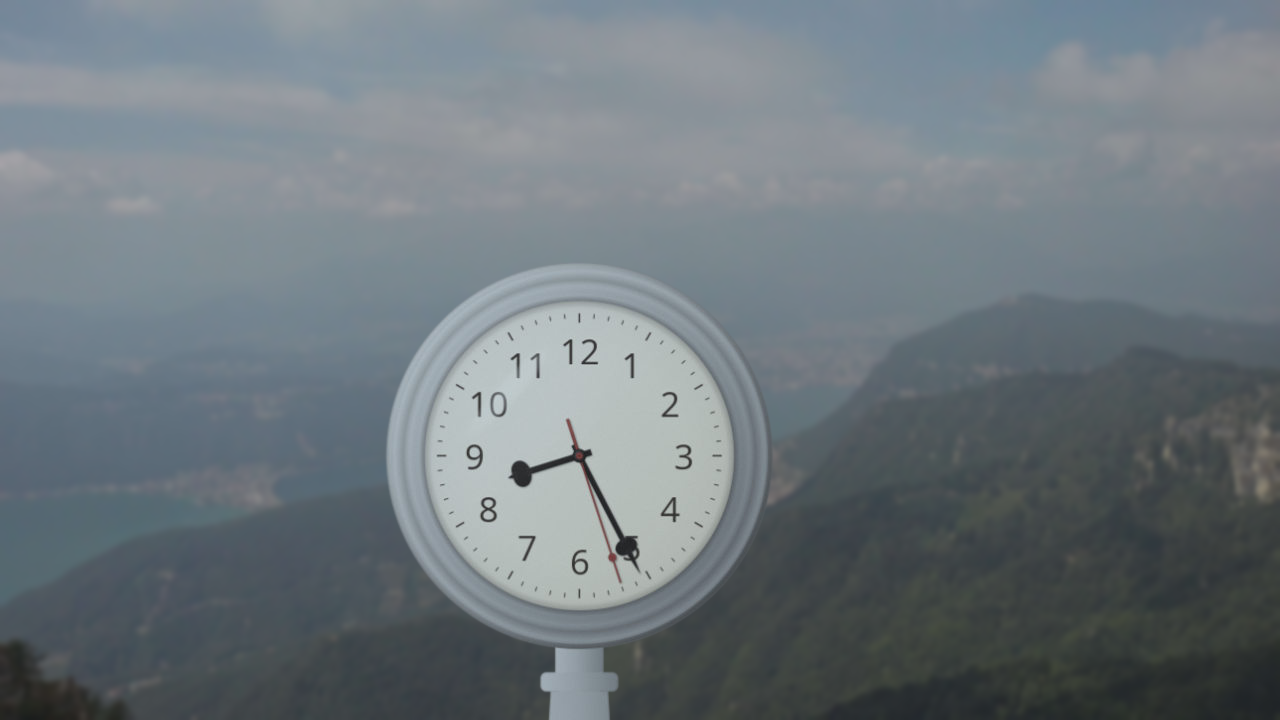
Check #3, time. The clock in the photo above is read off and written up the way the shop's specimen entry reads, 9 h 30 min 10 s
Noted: 8 h 25 min 27 s
